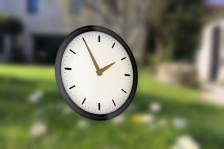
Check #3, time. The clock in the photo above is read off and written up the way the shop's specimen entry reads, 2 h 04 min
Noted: 1 h 55 min
